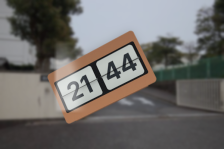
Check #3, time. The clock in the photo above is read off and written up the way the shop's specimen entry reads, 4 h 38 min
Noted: 21 h 44 min
